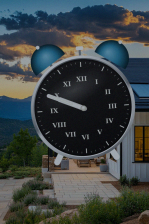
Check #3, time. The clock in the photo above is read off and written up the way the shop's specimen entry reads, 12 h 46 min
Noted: 9 h 49 min
